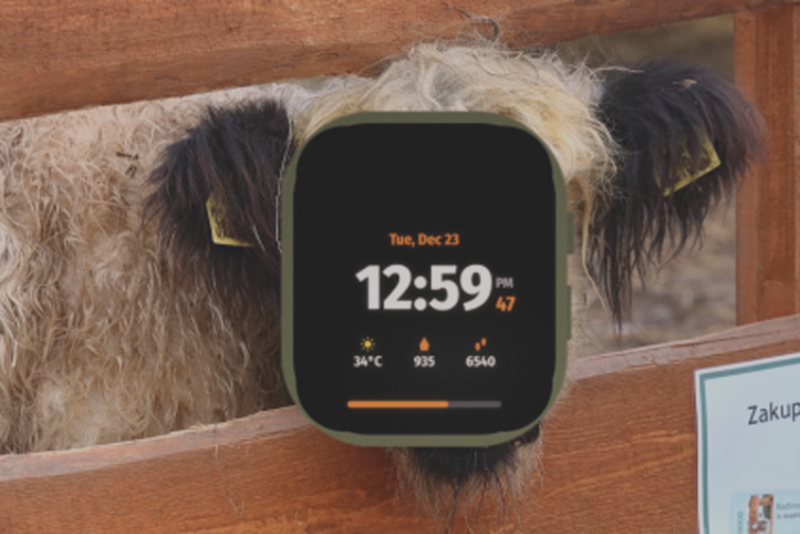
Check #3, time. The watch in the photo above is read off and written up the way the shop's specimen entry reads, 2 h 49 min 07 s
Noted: 12 h 59 min 47 s
